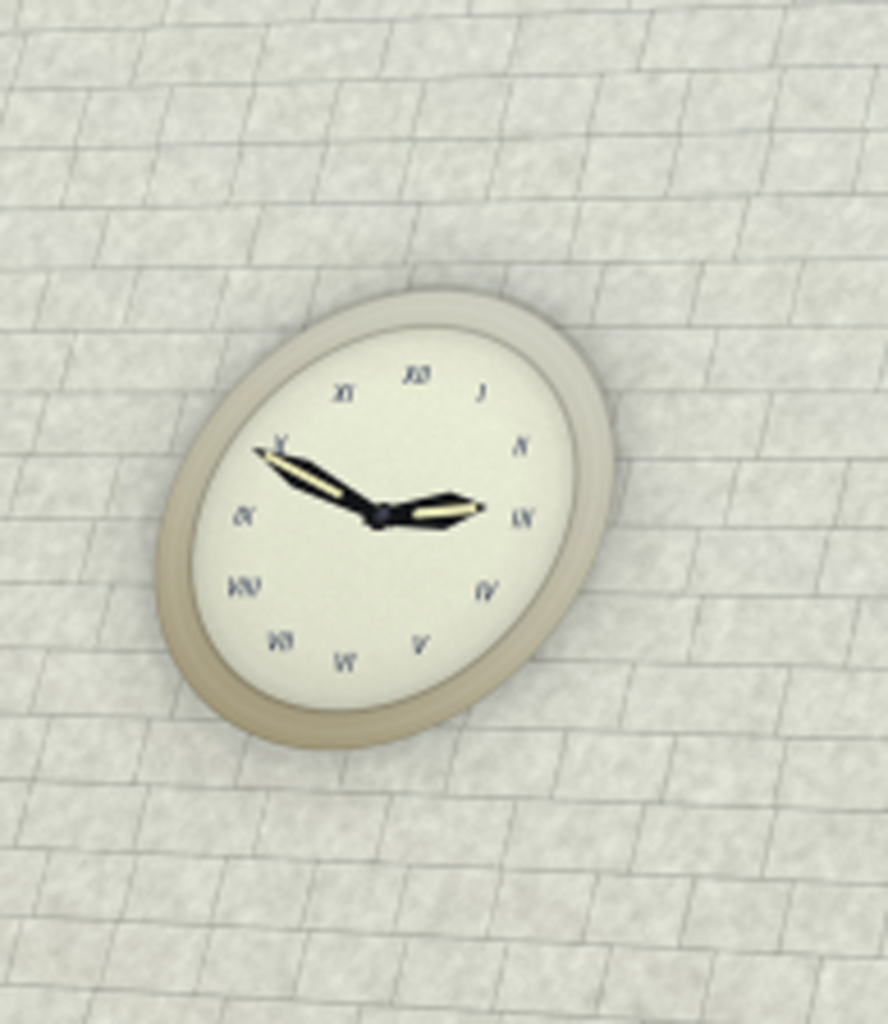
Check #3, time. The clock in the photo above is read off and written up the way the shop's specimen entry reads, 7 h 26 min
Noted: 2 h 49 min
